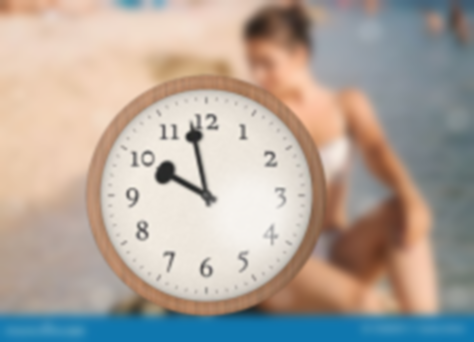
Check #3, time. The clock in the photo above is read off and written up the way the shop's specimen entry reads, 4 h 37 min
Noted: 9 h 58 min
